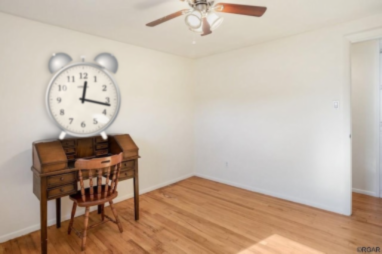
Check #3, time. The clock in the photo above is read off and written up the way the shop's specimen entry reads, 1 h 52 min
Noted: 12 h 17 min
